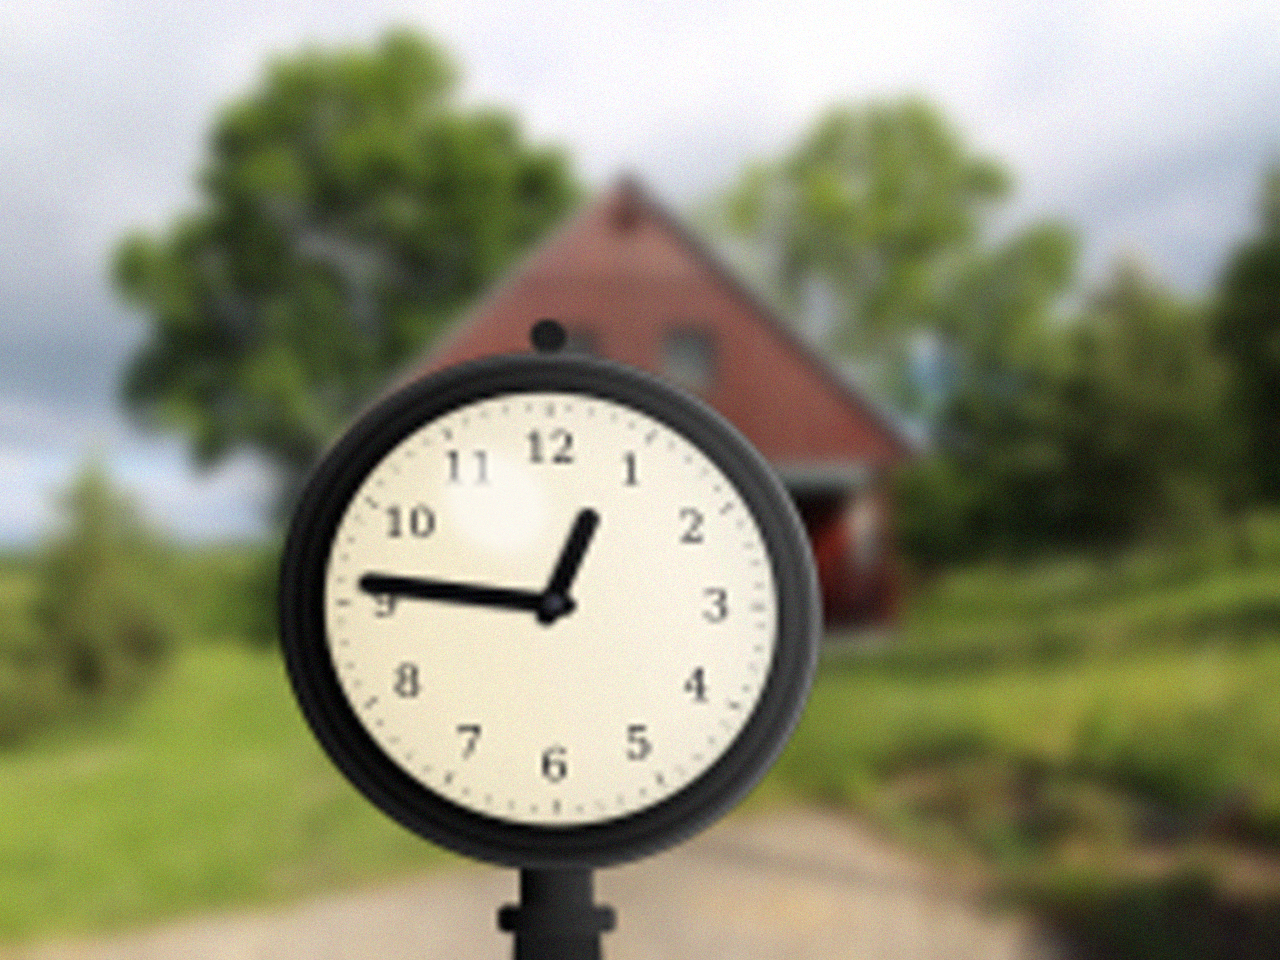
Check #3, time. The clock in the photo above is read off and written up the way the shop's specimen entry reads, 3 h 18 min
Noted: 12 h 46 min
